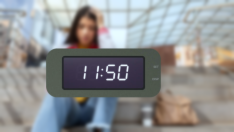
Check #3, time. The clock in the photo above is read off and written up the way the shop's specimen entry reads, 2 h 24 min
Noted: 11 h 50 min
